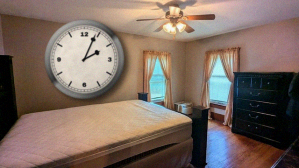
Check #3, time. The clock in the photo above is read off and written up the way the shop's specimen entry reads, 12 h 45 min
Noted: 2 h 04 min
